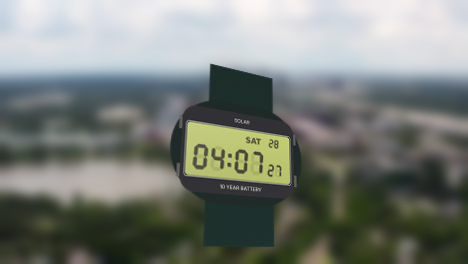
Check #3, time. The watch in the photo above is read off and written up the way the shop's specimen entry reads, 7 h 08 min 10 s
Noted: 4 h 07 min 27 s
